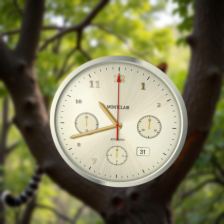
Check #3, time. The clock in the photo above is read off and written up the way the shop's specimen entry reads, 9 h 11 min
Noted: 10 h 42 min
